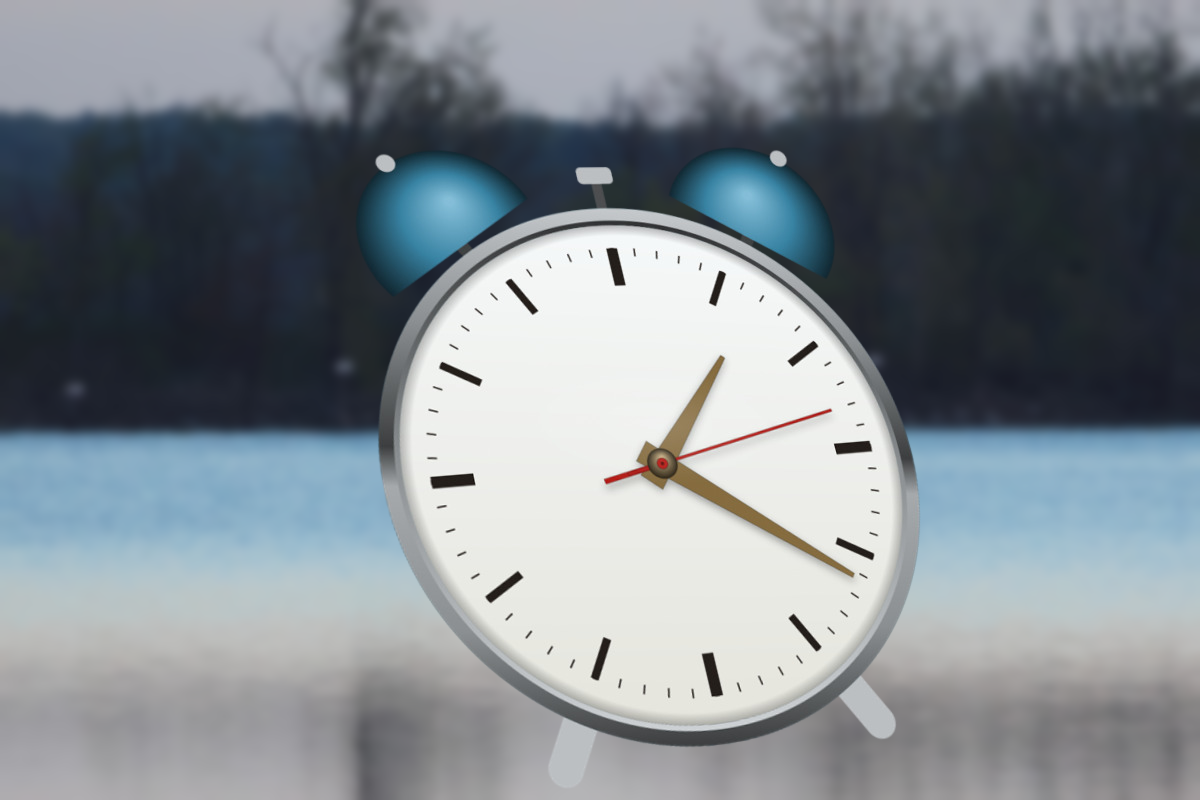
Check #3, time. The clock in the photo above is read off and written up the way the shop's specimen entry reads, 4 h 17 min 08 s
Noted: 1 h 21 min 13 s
